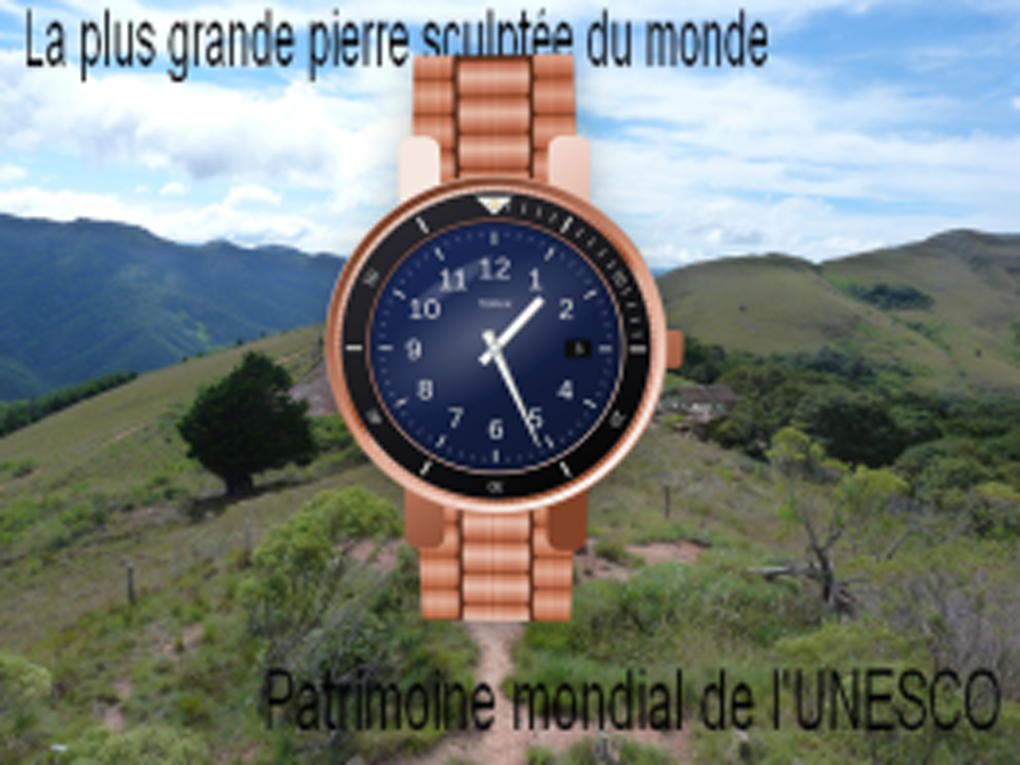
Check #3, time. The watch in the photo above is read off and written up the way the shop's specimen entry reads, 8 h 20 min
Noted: 1 h 26 min
